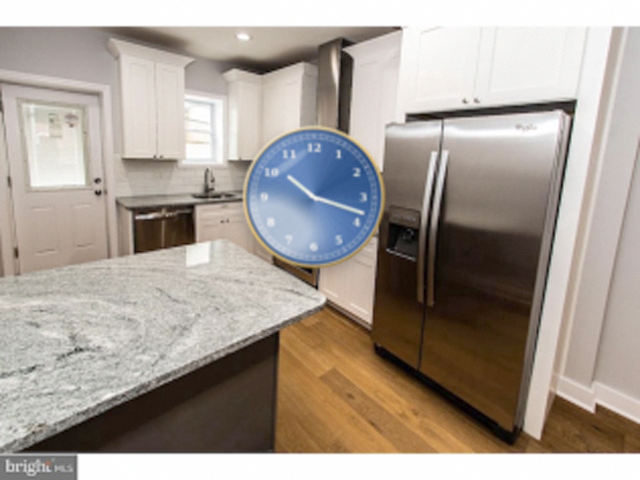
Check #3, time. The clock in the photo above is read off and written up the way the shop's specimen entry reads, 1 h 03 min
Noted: 10 h 18 min
